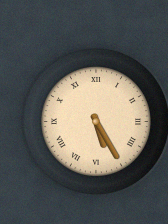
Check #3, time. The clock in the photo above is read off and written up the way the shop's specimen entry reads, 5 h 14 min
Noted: 5 h 25 min
